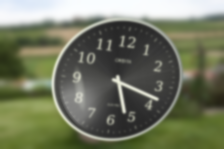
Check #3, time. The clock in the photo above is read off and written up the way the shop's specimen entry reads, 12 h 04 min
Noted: 5 h 18 min
